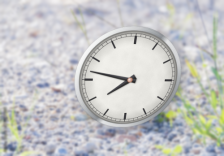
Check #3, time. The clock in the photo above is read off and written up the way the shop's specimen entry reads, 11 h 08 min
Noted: 7 h 47 min
